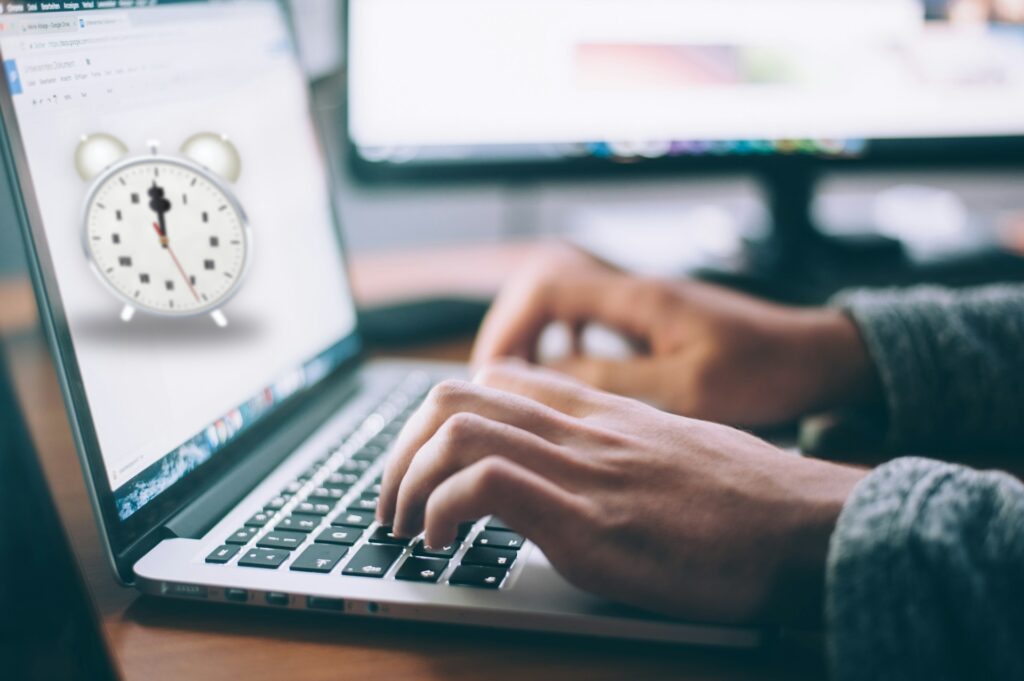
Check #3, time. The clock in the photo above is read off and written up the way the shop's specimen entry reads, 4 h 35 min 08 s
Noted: 11 h 59 min 26 s
